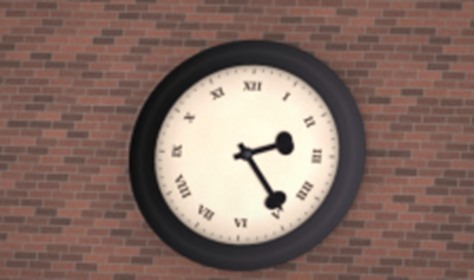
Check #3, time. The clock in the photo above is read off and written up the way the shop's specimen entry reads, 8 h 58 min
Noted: 2 h 24 min
